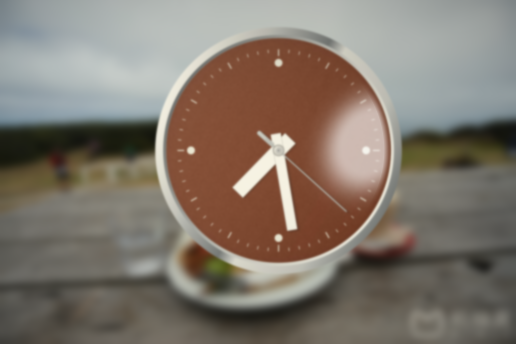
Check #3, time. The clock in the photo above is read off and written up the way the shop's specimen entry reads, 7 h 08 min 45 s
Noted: 7 h 28 min 22 s
